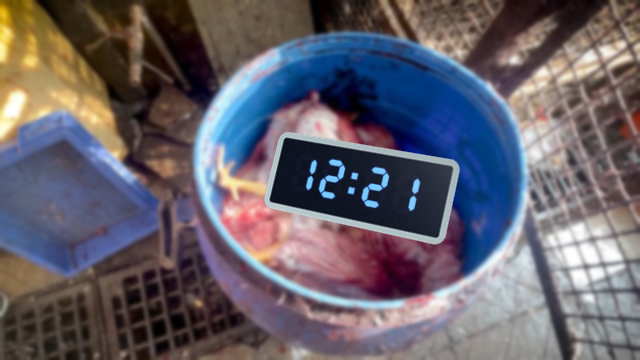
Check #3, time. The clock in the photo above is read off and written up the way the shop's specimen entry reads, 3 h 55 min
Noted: 12 h 21 min
